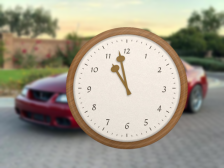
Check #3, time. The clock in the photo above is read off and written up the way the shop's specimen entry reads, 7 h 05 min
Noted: 10 h 58 min
